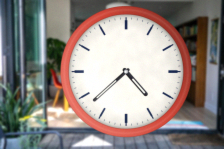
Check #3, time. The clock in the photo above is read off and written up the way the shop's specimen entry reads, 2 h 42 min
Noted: 4 h 38 min
